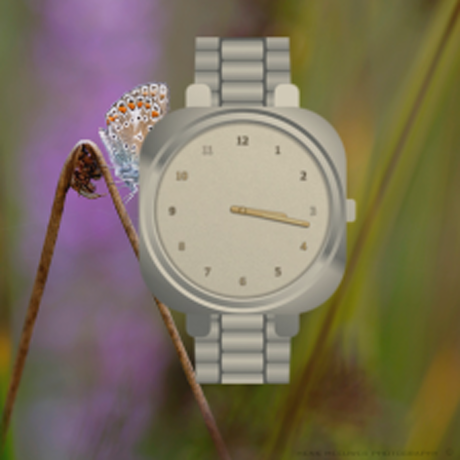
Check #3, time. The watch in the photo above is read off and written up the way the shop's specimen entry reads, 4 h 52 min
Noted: 3 h 17 min
